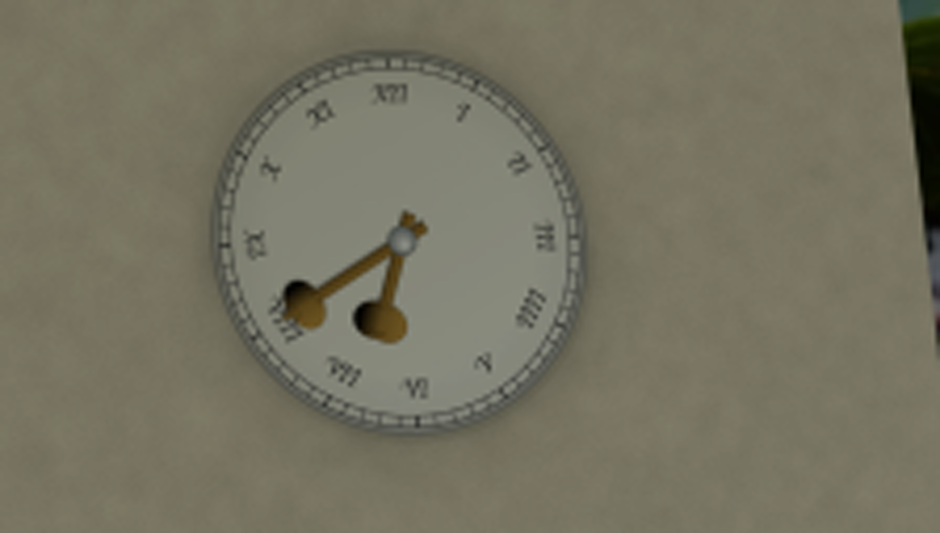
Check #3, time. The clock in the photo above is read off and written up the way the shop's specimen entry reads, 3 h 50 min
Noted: 6 h 40 min
